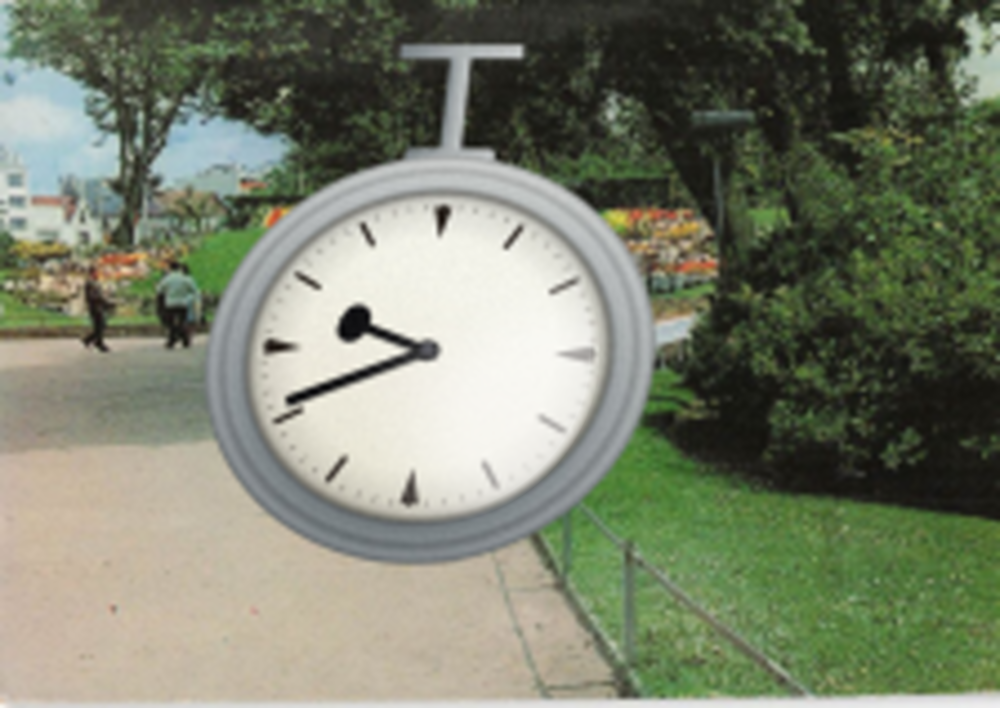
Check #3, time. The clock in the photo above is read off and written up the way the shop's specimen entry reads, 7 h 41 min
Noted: 9 h 41 min
